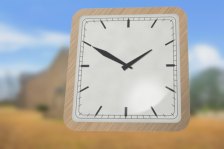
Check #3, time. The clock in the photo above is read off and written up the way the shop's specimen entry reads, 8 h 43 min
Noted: 1 h 50 min
